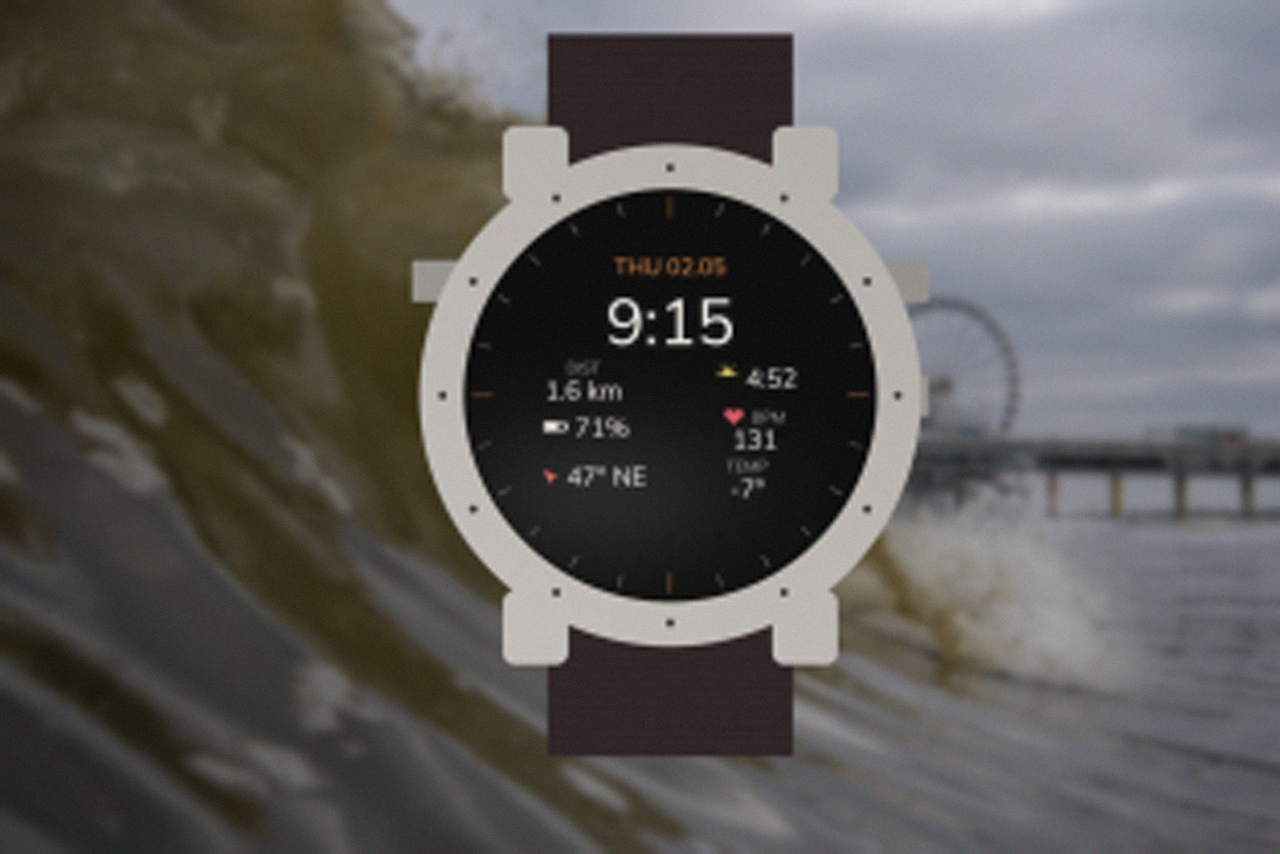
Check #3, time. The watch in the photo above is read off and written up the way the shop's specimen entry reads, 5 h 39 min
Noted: 9 h 15 min
